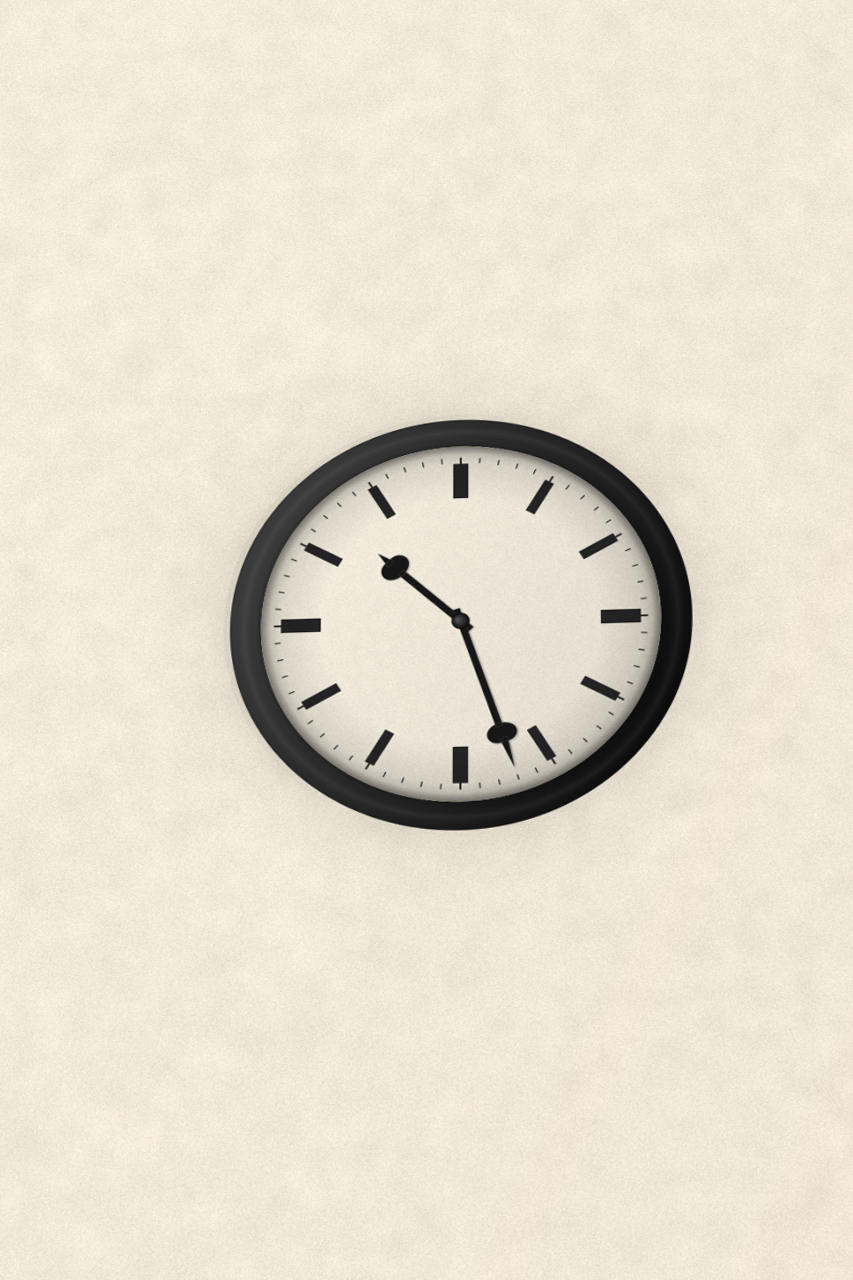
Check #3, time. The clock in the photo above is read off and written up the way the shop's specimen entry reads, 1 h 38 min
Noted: 10 h 27 min
